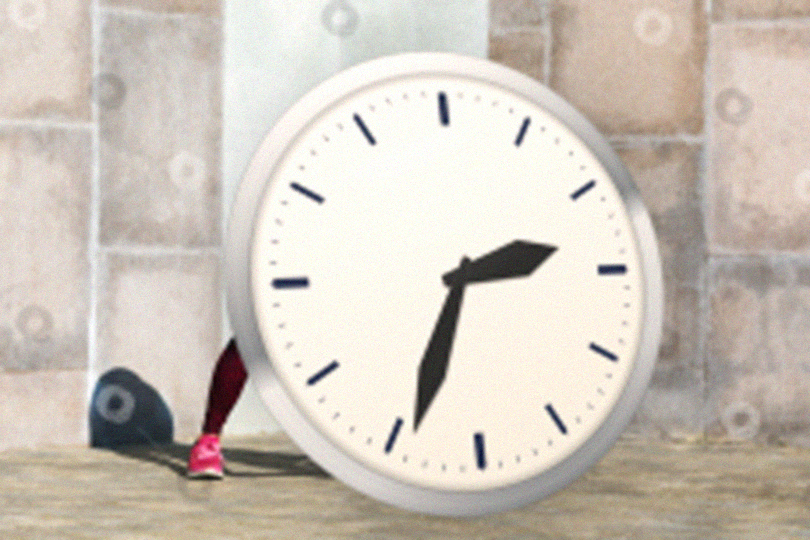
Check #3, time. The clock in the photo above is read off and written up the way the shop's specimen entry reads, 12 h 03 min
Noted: 2 h 34 min
